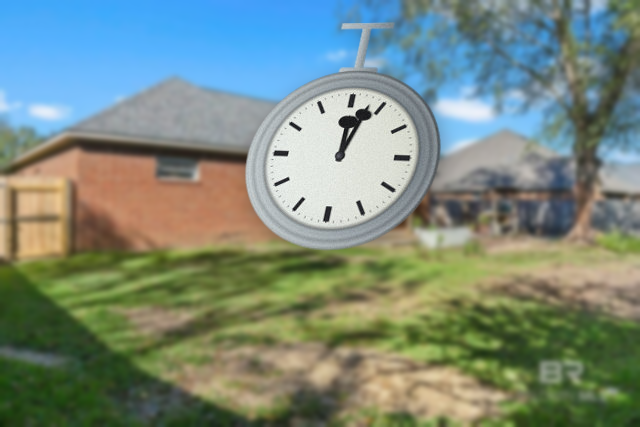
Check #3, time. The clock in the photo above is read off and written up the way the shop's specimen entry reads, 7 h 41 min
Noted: 12 h 03 min
